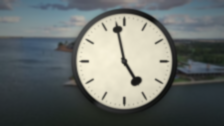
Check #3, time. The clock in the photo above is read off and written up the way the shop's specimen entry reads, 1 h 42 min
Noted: 4 h 58 min
